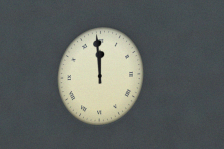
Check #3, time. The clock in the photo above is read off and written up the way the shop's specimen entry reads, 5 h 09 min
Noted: 11 h 59 min
